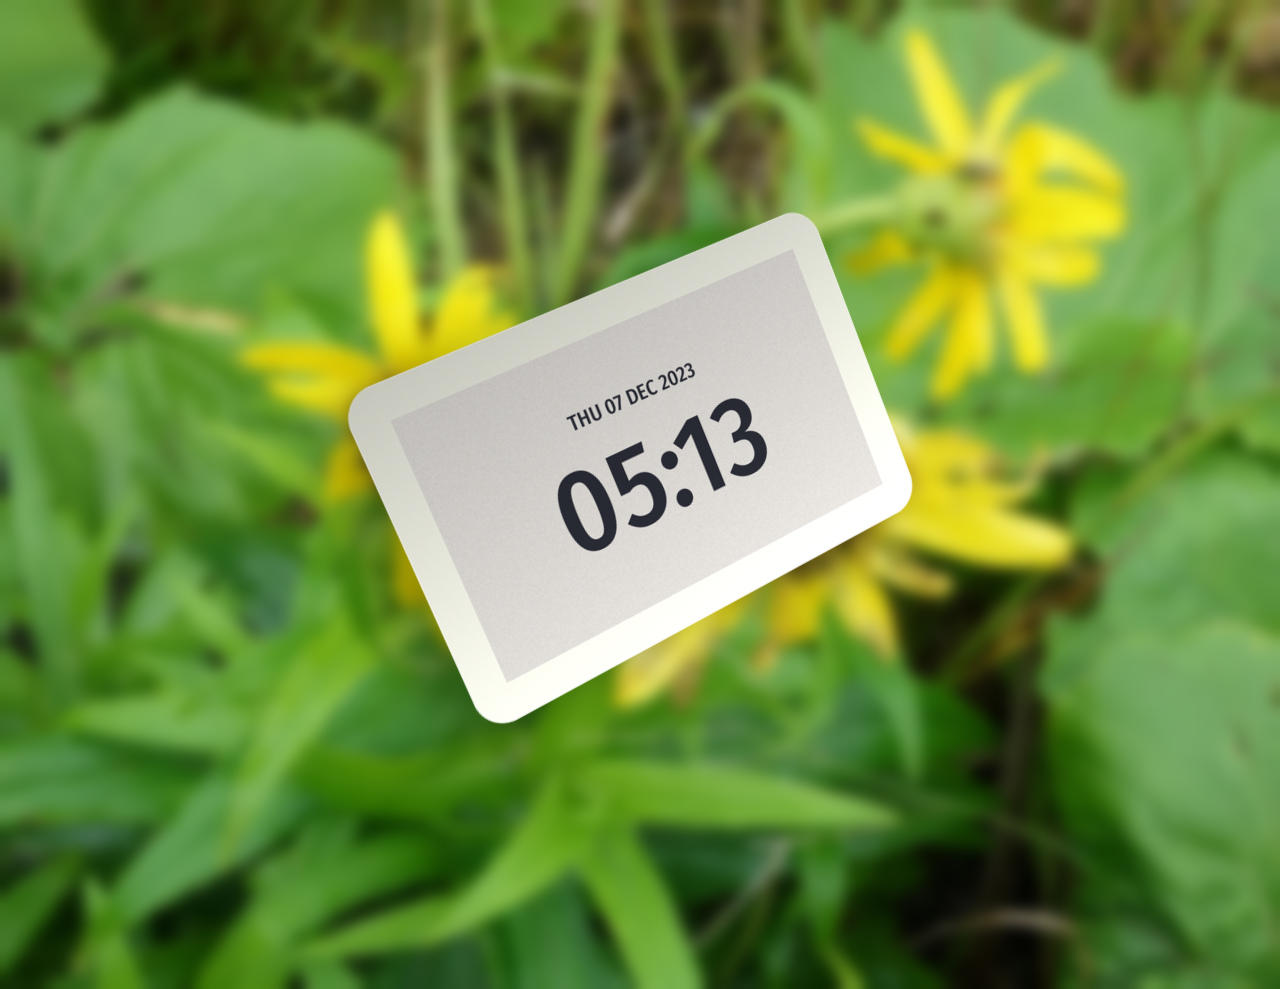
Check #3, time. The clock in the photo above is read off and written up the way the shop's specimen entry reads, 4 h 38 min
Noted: 5 h 13 min
